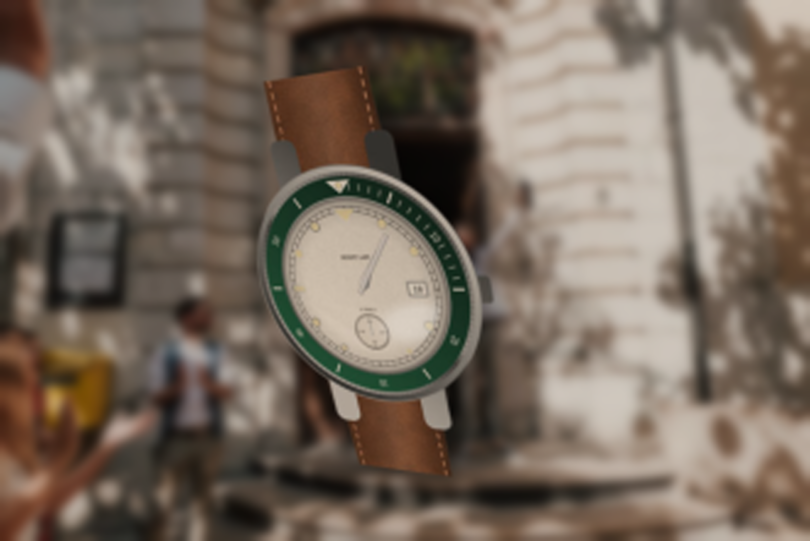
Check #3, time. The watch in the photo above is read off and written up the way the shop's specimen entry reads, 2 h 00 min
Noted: 1 h 06 min
